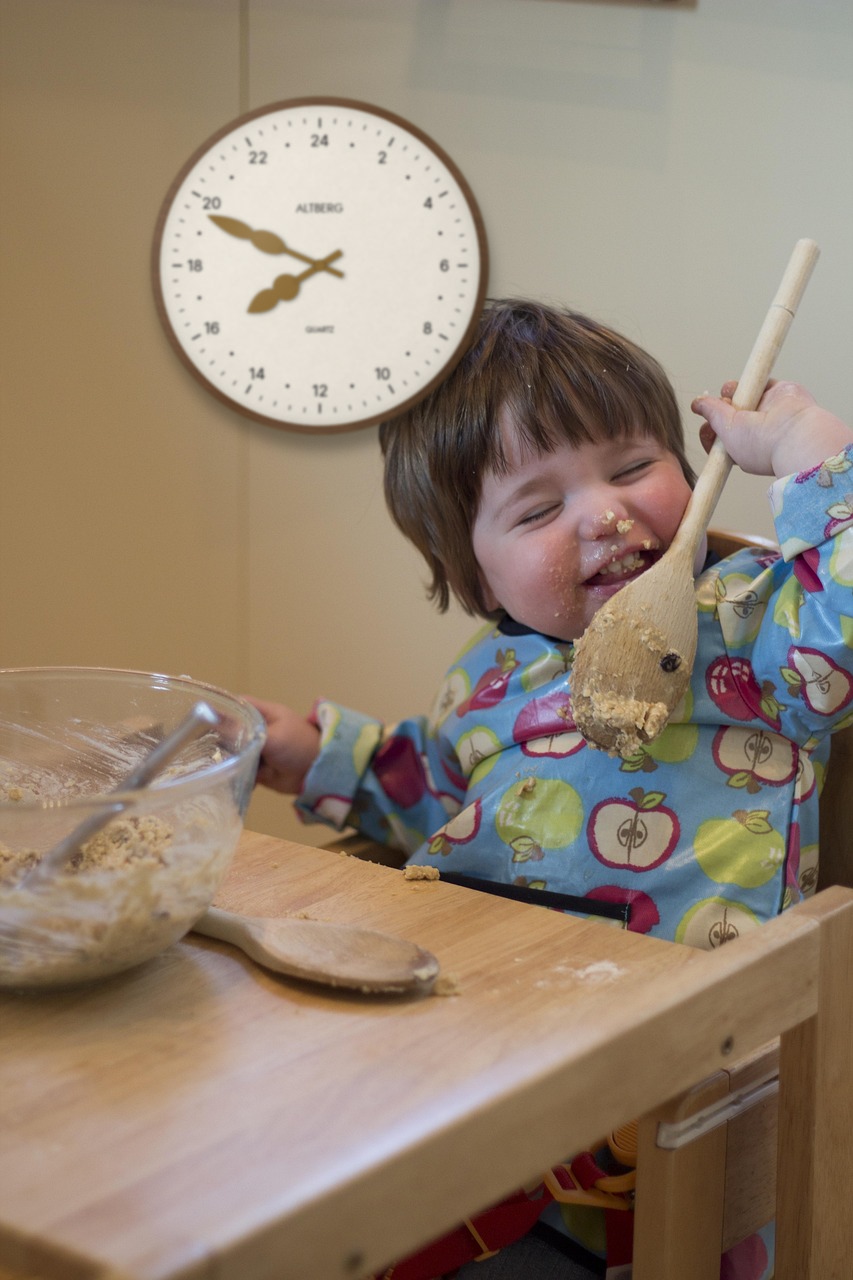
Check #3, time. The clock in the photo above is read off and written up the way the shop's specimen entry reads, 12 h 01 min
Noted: 15 h 49 min
